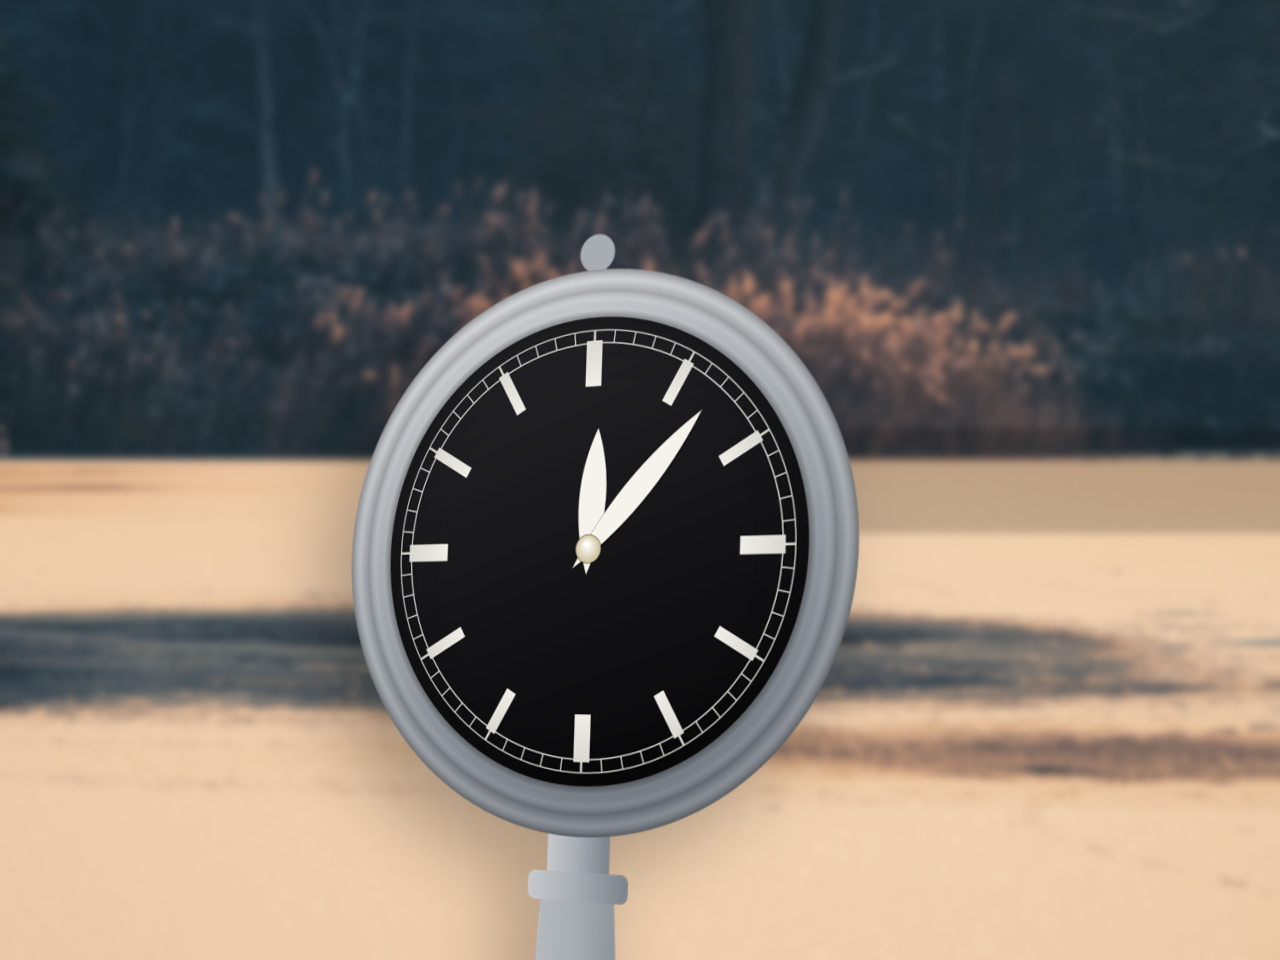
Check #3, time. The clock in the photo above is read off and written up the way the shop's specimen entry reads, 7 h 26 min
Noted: 12 h 07 min
